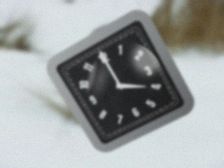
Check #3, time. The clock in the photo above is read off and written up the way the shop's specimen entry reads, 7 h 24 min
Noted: 4 h 00 min
